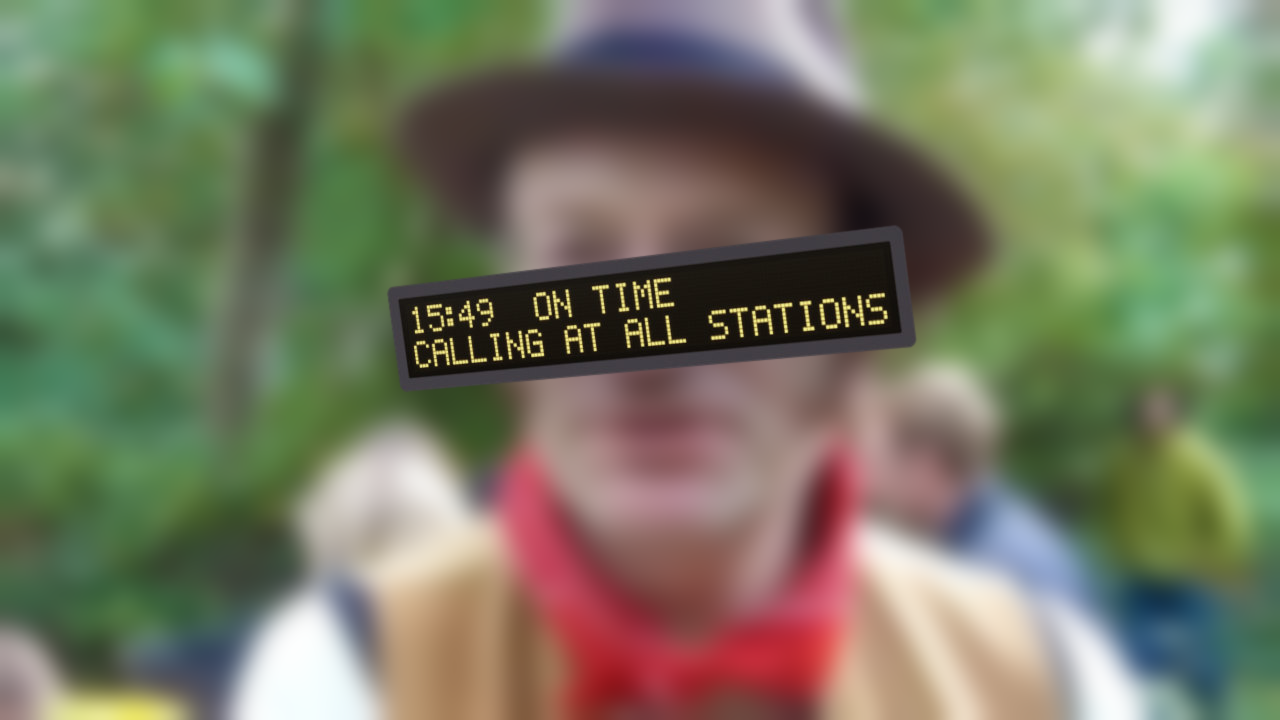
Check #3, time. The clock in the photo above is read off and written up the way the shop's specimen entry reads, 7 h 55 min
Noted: 15 h 49 min
